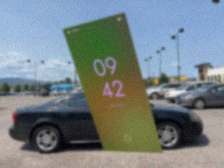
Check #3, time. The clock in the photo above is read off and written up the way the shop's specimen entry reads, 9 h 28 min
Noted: 9 h 42 min
